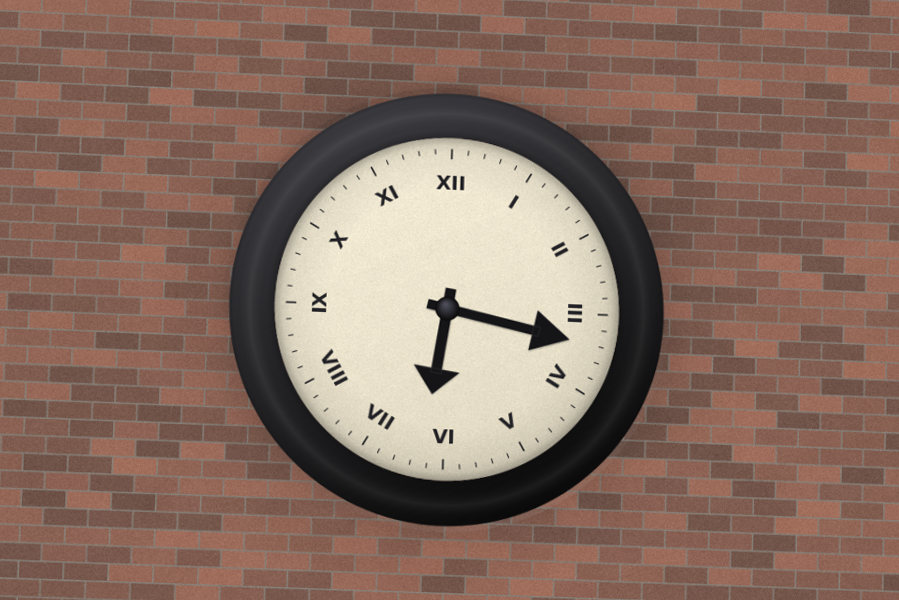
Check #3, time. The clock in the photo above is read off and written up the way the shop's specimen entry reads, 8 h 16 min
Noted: 6 h 17 min
